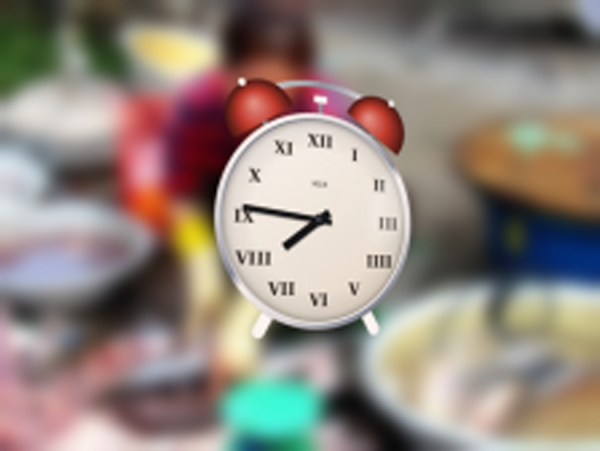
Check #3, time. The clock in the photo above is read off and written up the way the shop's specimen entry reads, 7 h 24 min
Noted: 7 h 46 min
